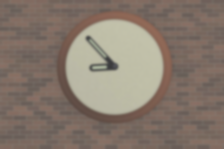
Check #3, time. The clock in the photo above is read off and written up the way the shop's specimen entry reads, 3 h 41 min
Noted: 8 h 53 min
